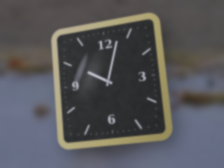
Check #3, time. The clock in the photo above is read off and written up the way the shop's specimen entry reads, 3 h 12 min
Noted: 10 h 03 min
